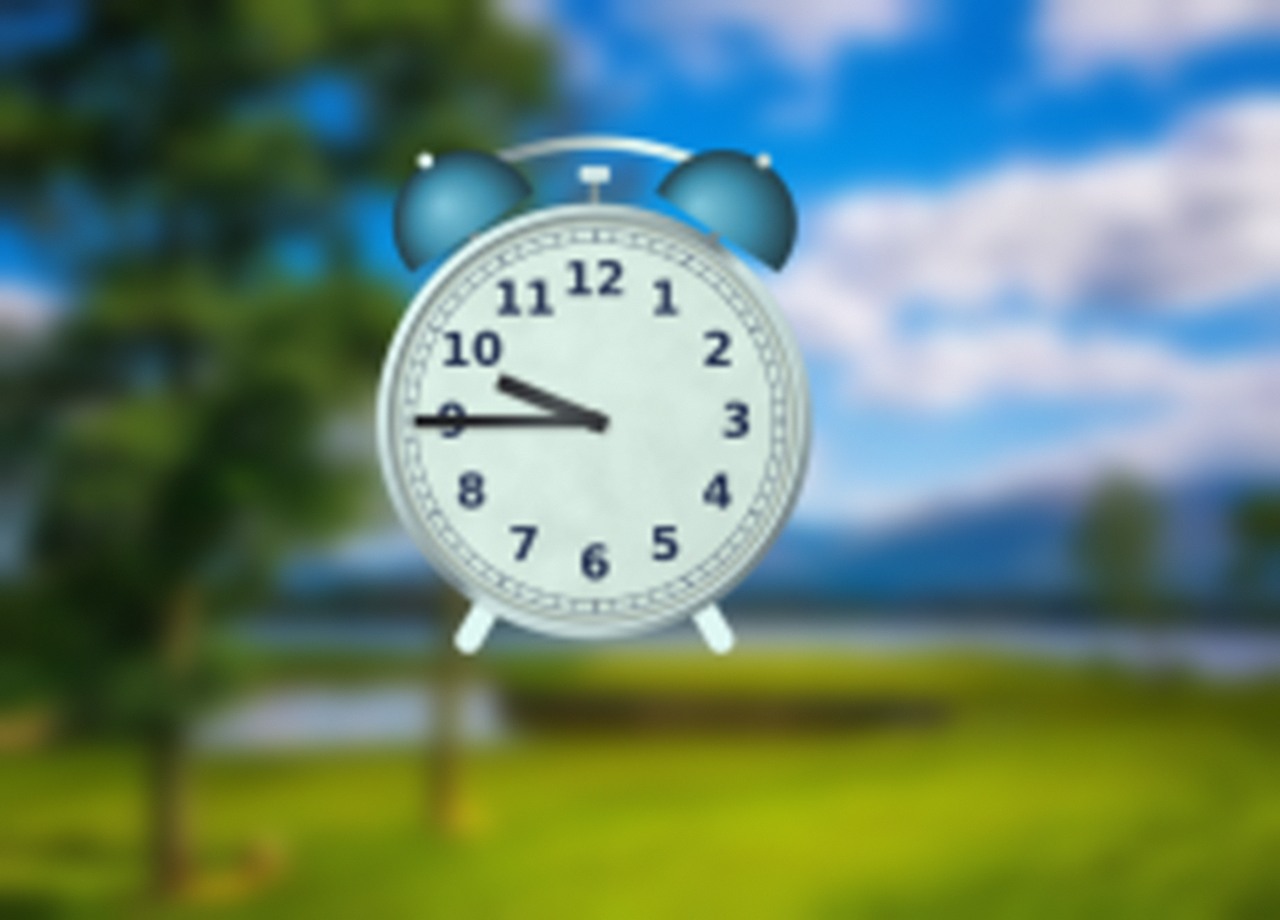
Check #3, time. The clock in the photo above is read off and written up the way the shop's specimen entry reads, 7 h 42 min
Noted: 9 h 45 min
